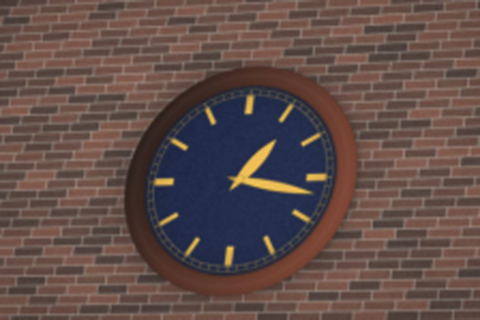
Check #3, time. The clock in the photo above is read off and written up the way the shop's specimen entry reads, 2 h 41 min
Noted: 1 h 17 min
